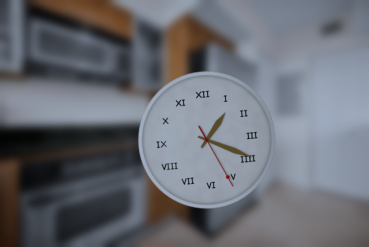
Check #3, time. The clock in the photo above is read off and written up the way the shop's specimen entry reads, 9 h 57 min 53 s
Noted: 1 h 19 min 26 s
